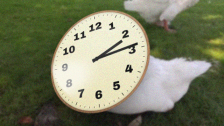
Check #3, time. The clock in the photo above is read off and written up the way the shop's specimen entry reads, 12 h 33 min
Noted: 2 h 14 min
